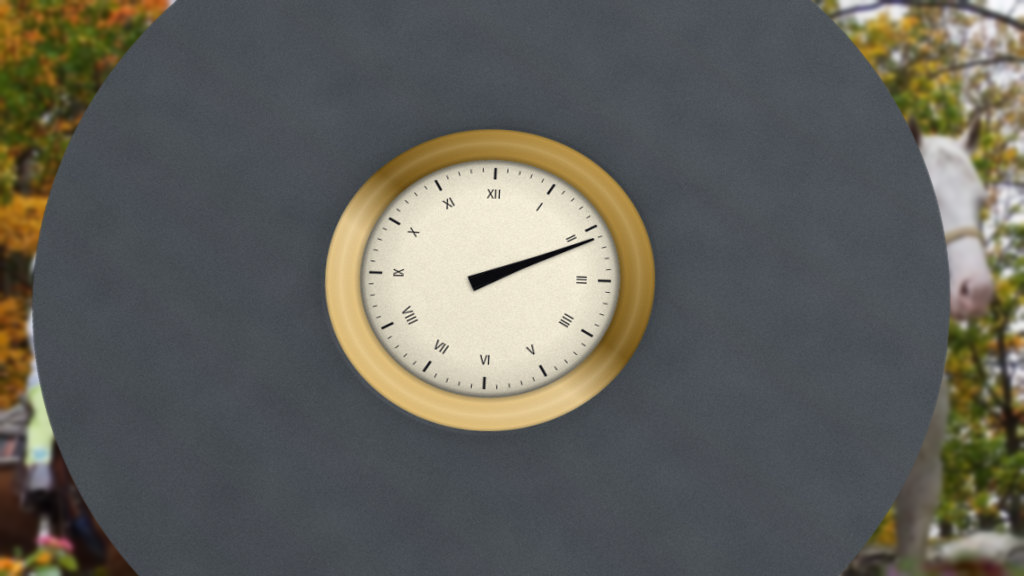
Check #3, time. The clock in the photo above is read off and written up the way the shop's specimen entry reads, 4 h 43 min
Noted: 2 h 11 min
